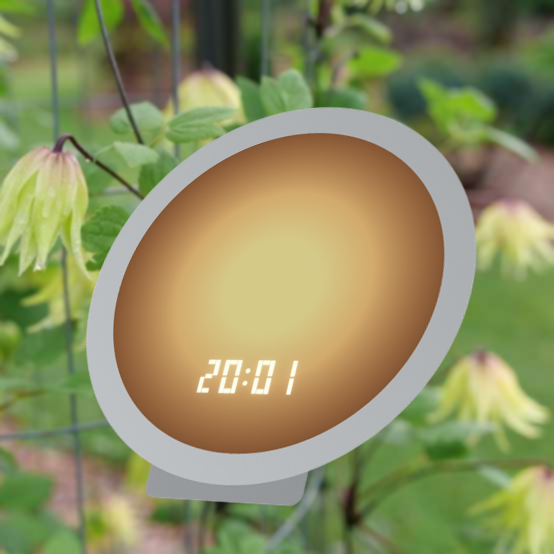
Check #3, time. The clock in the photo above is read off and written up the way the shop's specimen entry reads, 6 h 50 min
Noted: 20 h 01 min
